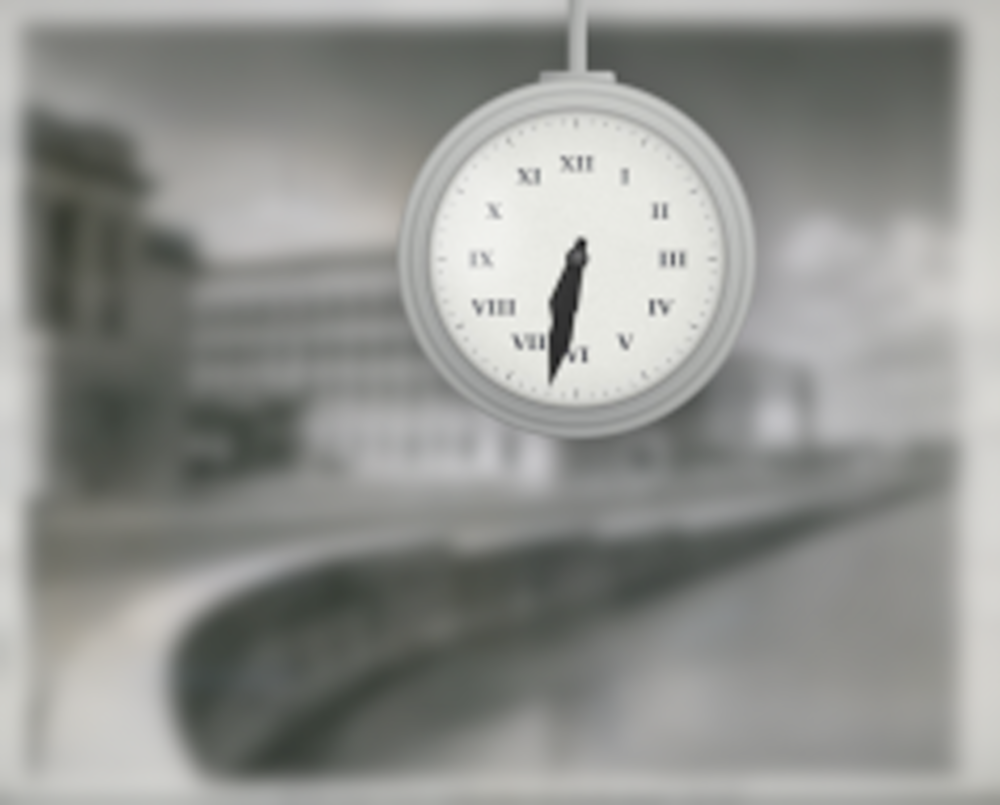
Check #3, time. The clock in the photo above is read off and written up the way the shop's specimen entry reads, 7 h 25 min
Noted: 6 h 32 min
